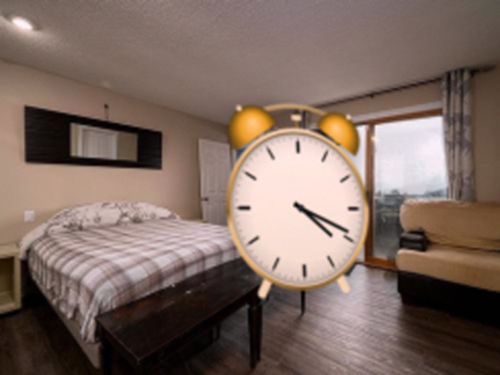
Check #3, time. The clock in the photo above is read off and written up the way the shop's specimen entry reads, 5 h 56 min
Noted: 4 h 19 min
